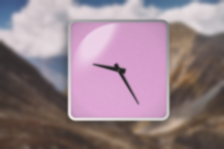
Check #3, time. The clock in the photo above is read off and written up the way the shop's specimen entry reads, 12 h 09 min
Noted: 9 h 25 min
